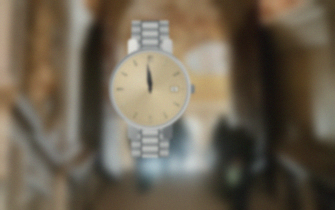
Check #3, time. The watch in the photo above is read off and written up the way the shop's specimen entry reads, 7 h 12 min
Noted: 11 h 59 min
